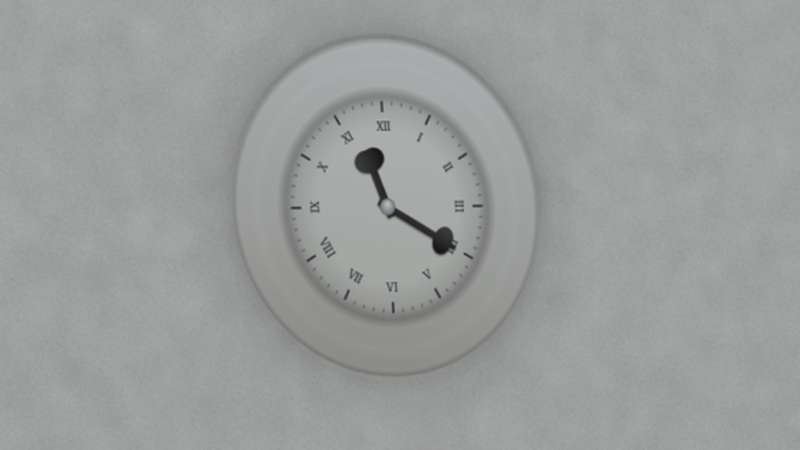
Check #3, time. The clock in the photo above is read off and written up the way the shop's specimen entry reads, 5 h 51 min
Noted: 11 h 20 min
